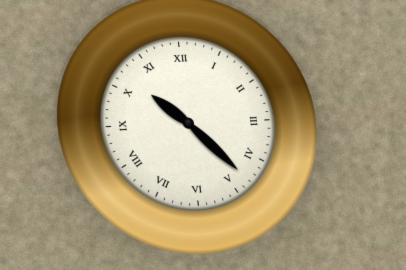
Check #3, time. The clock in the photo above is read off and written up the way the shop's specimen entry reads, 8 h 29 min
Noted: 10 h 23 min
